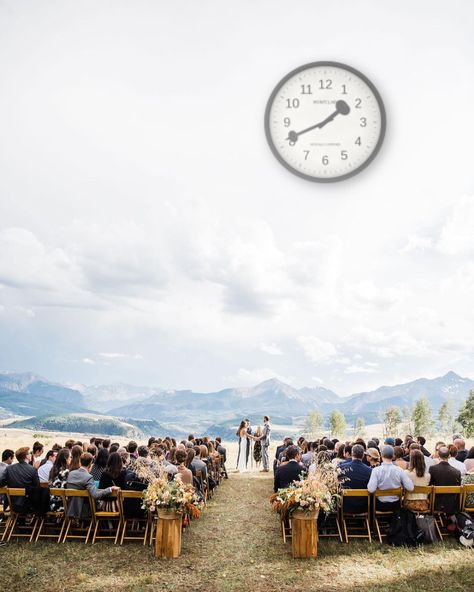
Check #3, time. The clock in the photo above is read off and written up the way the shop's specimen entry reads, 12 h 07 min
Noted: 1 h 41 min
